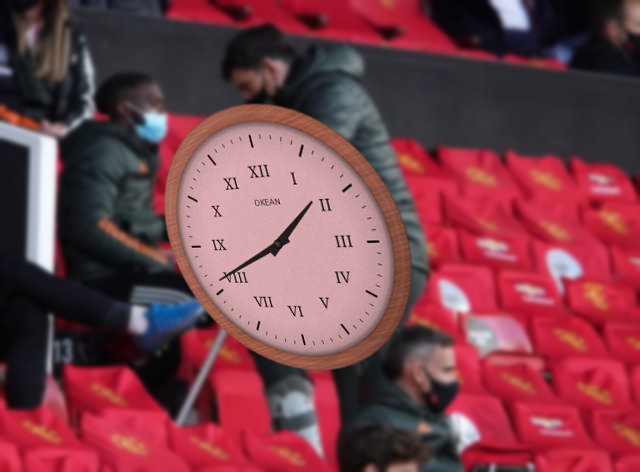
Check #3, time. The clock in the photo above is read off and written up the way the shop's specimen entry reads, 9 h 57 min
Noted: 1 h 41 min
